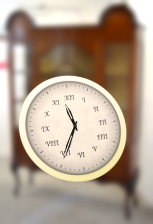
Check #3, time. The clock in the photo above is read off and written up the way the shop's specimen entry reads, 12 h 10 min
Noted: 11 h 35 min
